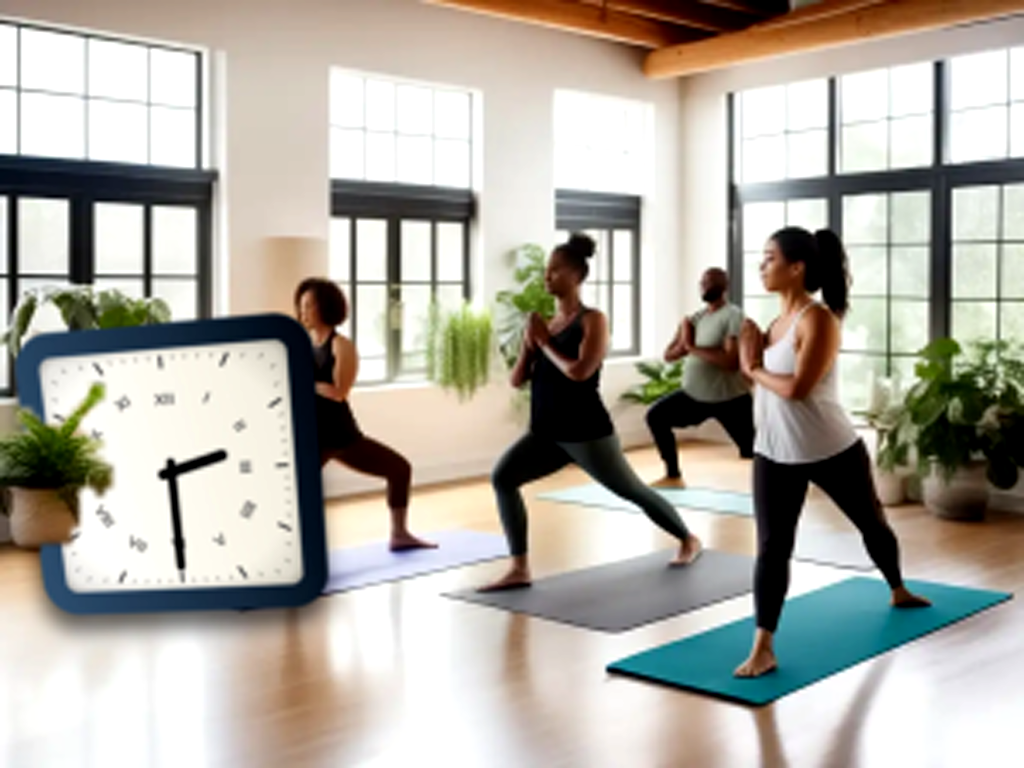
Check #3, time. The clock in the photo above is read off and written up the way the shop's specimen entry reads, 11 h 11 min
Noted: 2 h 30 min
